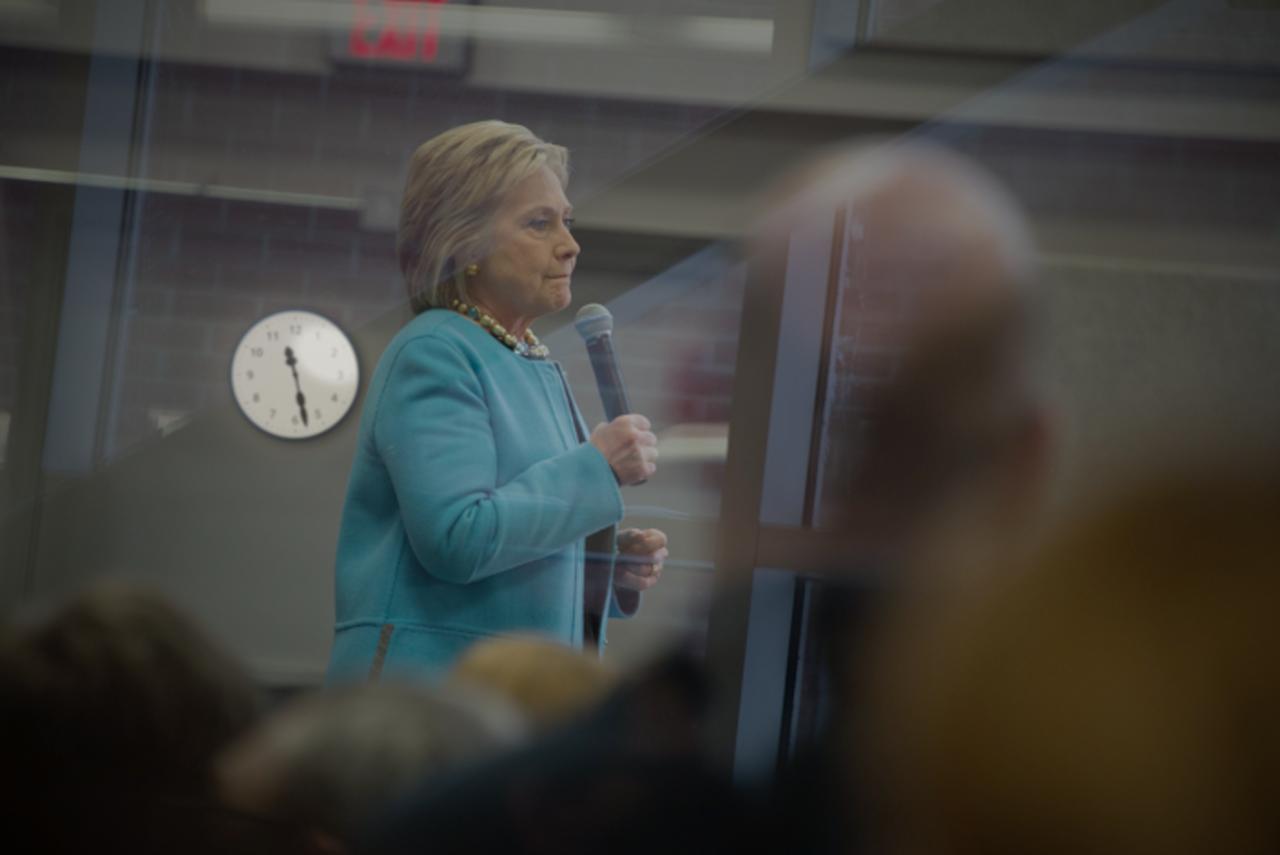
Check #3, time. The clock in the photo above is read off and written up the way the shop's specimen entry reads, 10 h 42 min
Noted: 11 h 28 min
